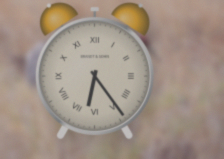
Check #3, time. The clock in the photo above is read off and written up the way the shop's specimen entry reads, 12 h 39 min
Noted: 6 h 24 min
